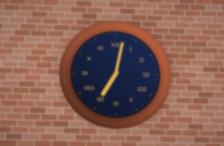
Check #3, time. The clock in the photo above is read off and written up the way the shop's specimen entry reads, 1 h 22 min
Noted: 7 h 02 min
